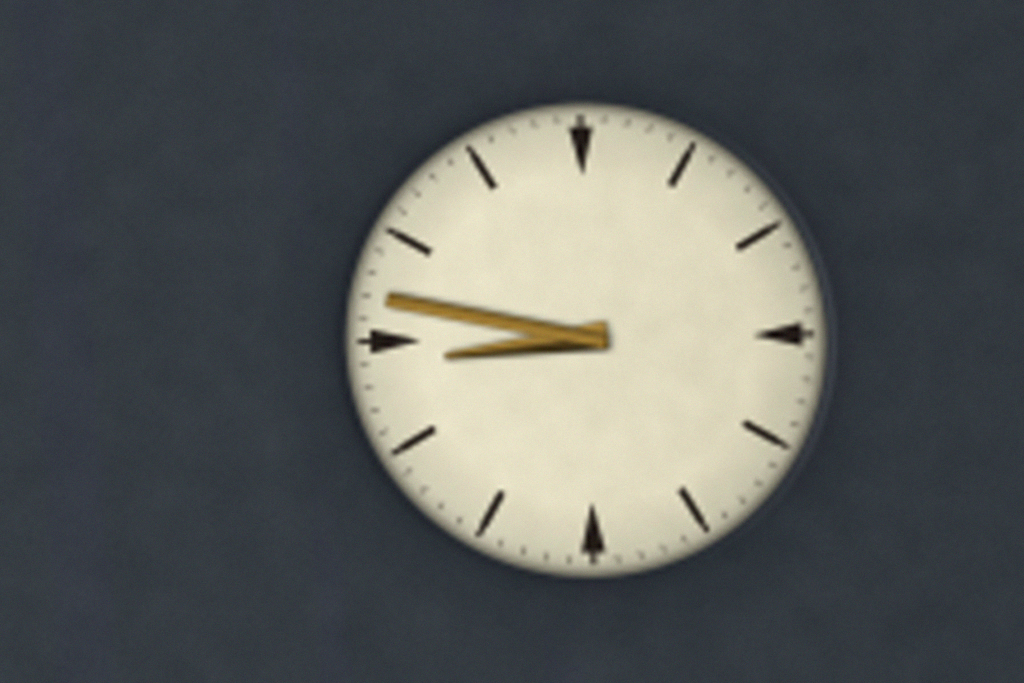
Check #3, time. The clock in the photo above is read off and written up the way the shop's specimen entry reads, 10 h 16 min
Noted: 8 h 47 min
